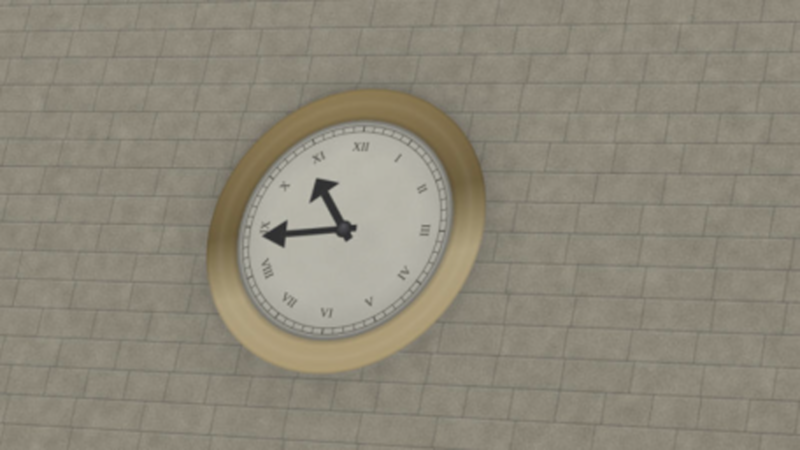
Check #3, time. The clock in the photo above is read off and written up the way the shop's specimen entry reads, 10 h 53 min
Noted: 10 h 44 min
